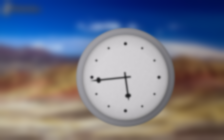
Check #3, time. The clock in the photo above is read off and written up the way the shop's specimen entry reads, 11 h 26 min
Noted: 5 h 44 min
